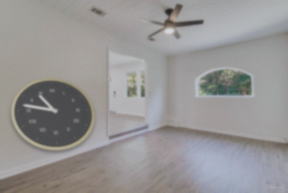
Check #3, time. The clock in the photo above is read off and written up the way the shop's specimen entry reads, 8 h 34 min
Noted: 10 h 47 min
